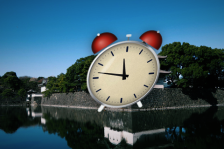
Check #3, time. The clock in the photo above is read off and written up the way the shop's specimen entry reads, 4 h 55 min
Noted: 11 h 47 min
